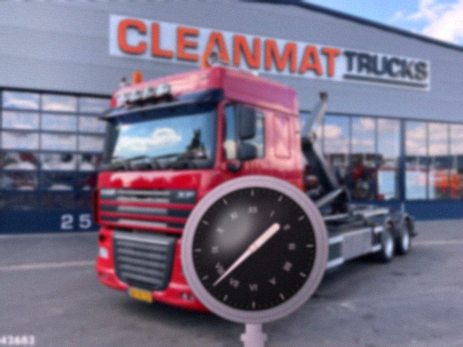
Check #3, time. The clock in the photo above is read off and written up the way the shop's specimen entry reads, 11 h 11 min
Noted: 1 h 38 min
